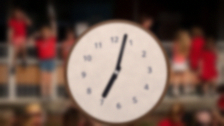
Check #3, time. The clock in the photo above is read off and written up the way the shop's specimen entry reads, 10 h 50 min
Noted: 7 h 03 min
